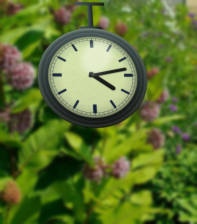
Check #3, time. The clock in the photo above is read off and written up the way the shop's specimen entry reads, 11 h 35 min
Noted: 4 h 13 min
